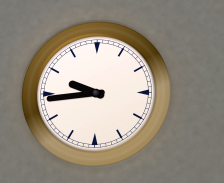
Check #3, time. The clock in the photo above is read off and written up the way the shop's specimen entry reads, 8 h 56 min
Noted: 9 h 44 min
